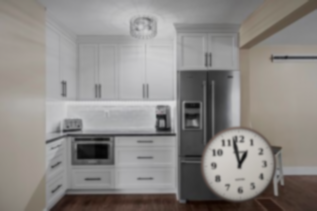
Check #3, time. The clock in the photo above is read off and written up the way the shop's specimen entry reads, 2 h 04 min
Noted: 12 h 58 min
